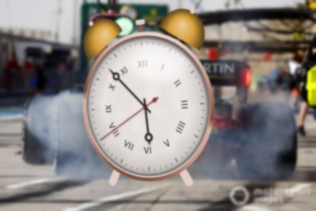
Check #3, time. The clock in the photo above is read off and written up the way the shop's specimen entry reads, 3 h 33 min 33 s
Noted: 5 h 52 min 40 s
